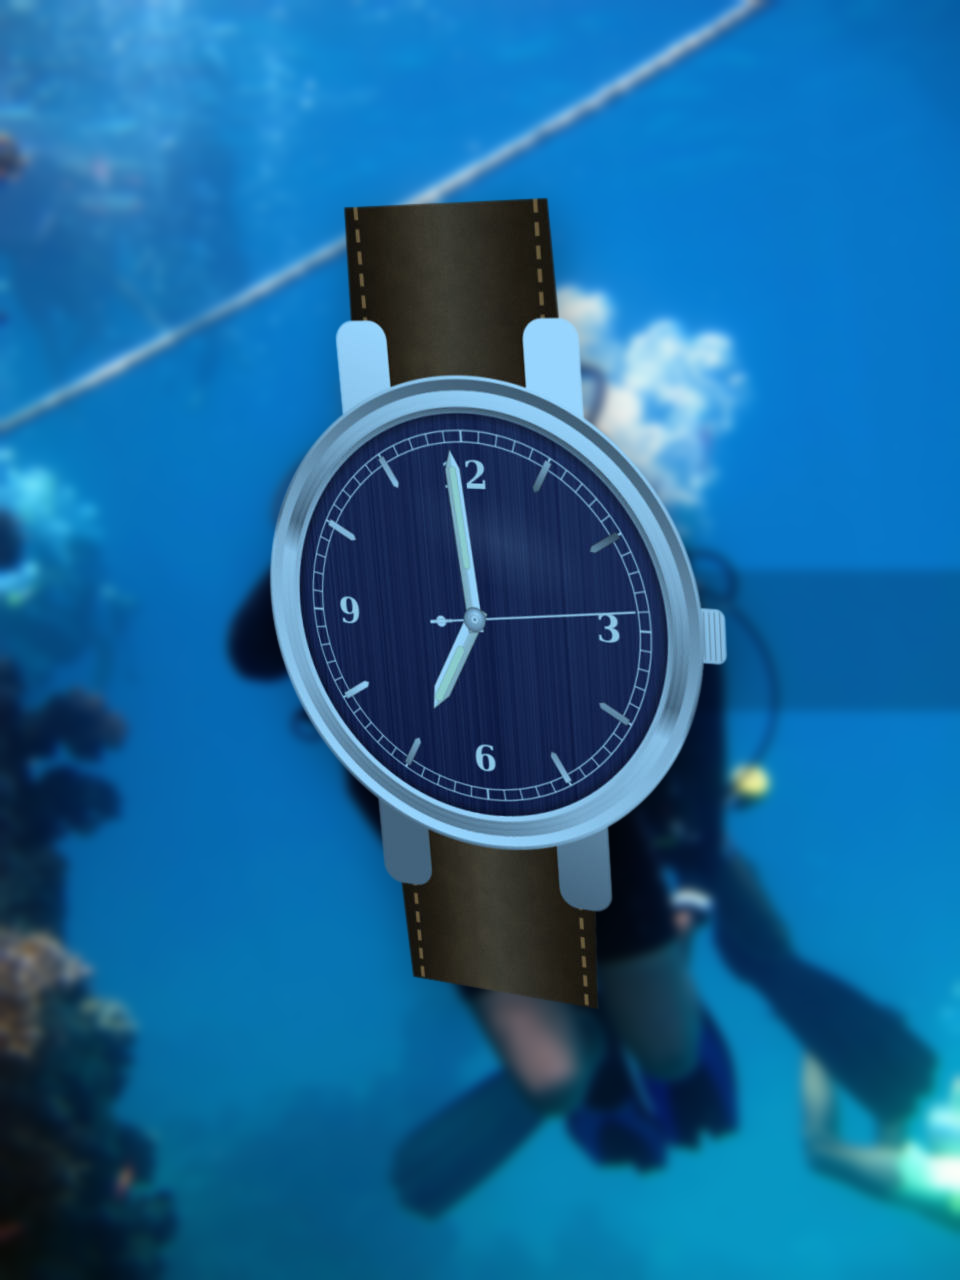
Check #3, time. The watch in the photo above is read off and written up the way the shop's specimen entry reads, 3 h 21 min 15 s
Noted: 6 h 59 min 14 s
